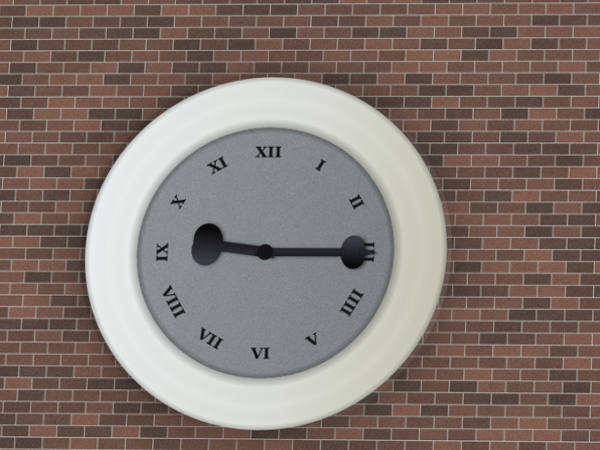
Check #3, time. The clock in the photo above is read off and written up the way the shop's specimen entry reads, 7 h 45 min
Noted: 9 h 15 min
